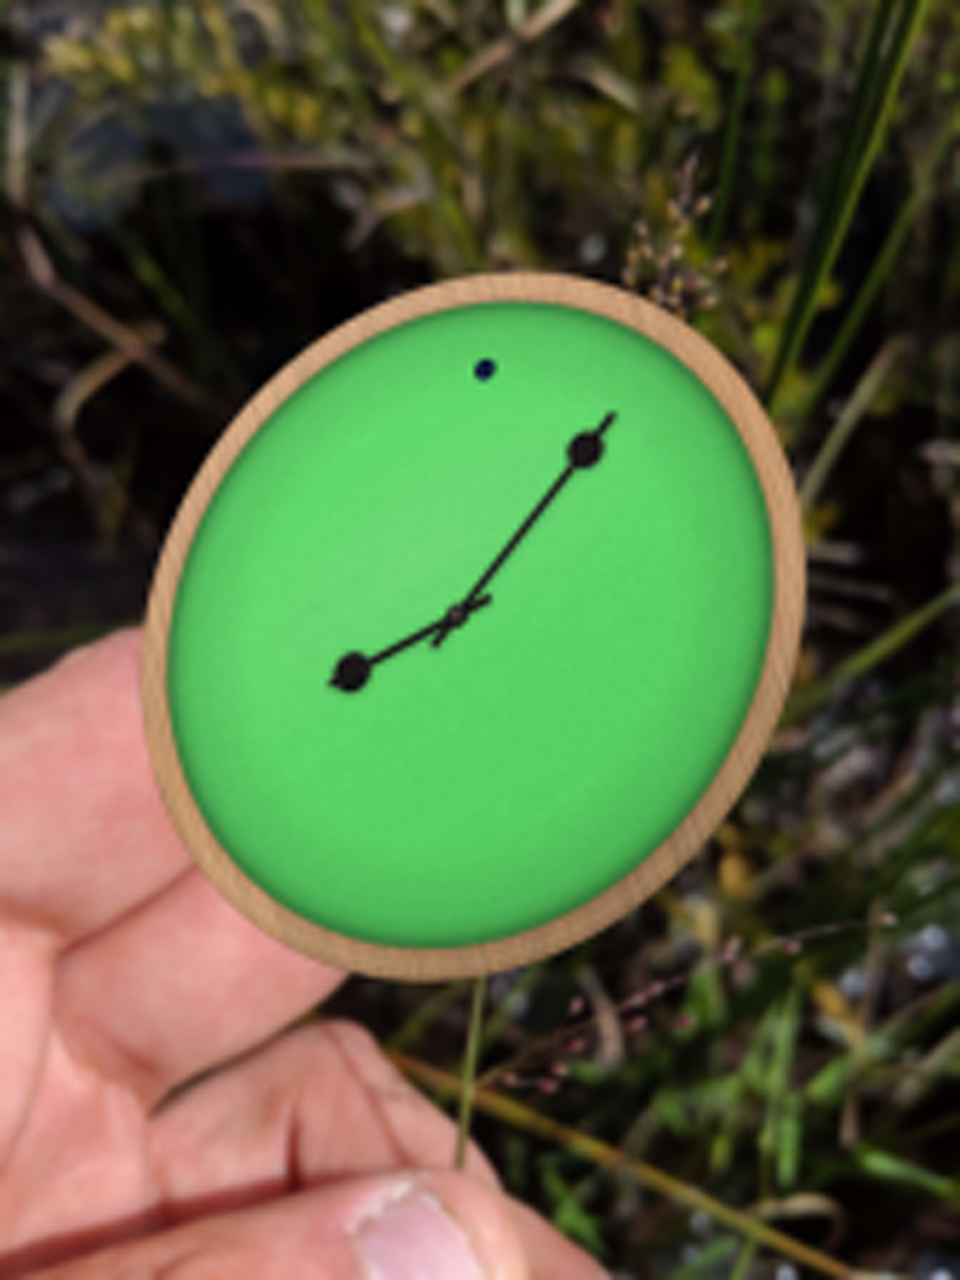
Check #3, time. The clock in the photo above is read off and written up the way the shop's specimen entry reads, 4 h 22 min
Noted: 8 h 06 min
